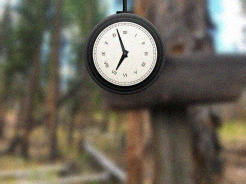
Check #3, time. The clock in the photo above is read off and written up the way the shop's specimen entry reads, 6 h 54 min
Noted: 6 h 57 min
